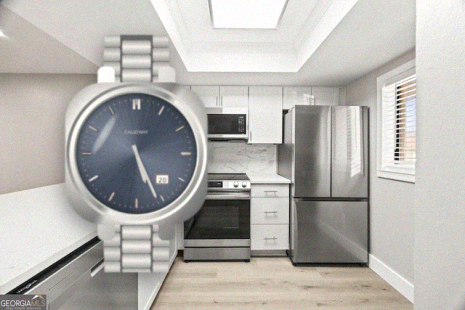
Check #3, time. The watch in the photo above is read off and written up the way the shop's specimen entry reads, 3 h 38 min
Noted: 5 h 26 min
